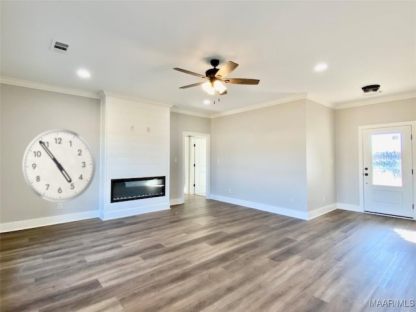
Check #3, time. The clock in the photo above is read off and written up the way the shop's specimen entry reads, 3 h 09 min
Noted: 4 h 54 min
